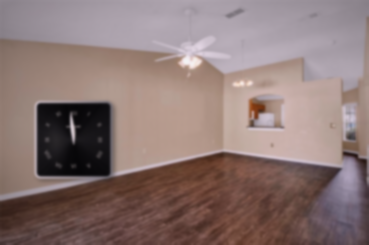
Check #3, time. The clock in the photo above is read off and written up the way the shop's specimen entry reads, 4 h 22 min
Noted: 11 h 59 min
